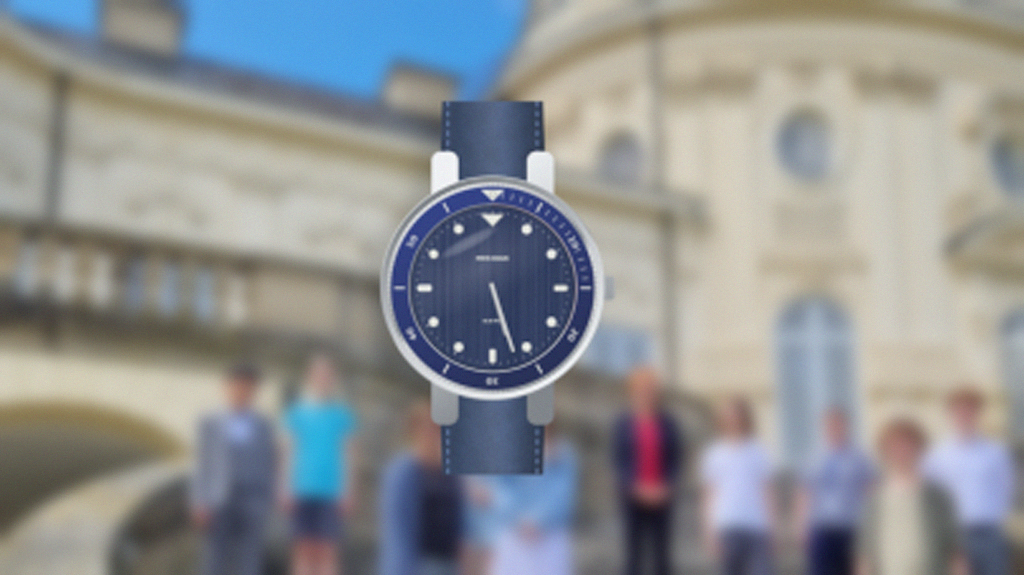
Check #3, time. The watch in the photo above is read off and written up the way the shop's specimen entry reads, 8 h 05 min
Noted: 5 h 27 min
